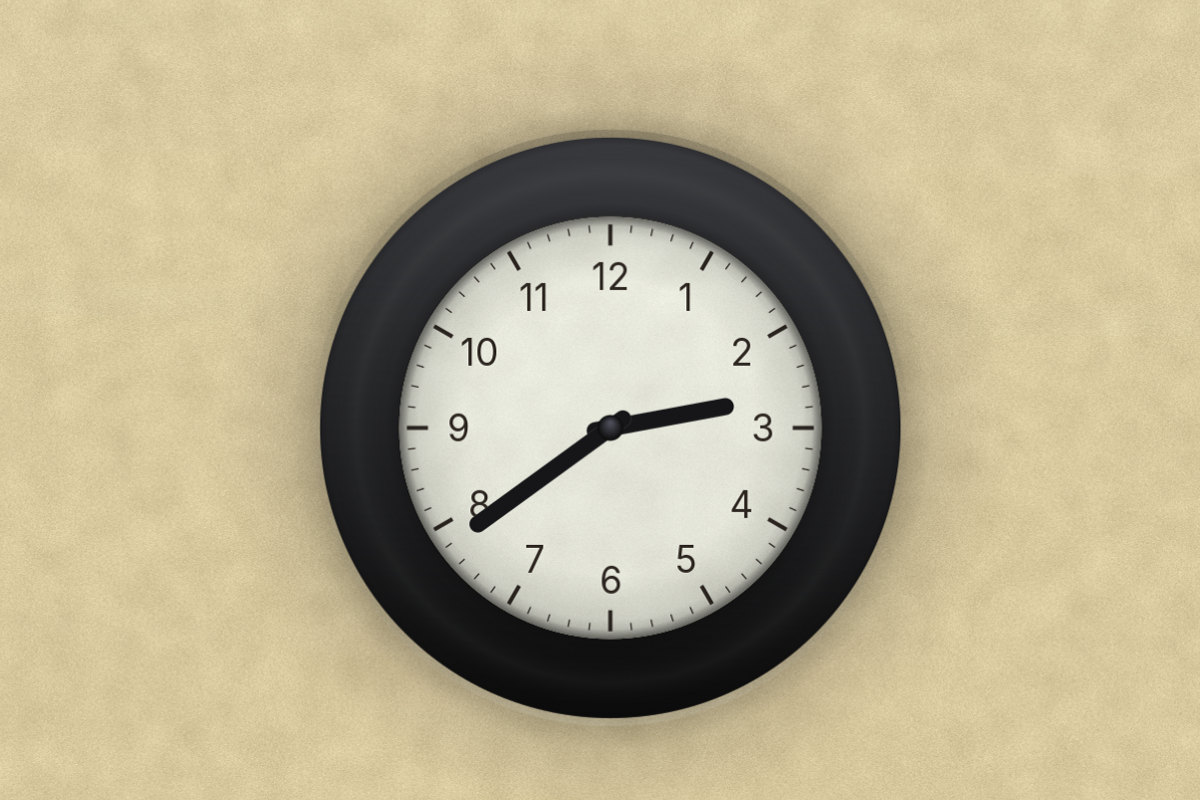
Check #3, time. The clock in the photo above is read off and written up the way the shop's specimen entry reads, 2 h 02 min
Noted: 2 h 39 min
